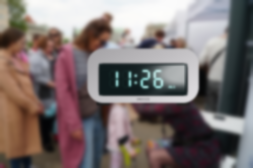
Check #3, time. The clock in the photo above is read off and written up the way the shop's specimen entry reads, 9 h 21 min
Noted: 11 h 26 min
